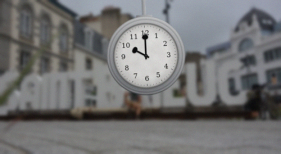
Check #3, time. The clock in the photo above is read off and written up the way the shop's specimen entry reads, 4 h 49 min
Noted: 10 h 00 min
